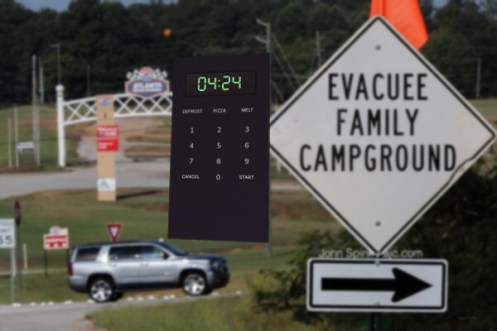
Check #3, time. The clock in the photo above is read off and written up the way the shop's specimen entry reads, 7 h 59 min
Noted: 4 h 24 min
